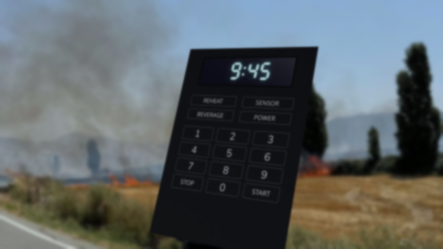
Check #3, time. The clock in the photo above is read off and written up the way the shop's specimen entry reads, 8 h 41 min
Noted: 9 h 45 min
